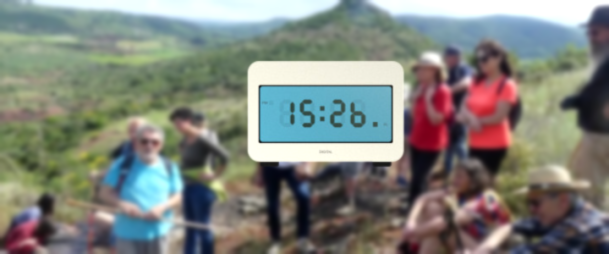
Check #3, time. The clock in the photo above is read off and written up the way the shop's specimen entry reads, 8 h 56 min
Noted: 15 h 26 min
